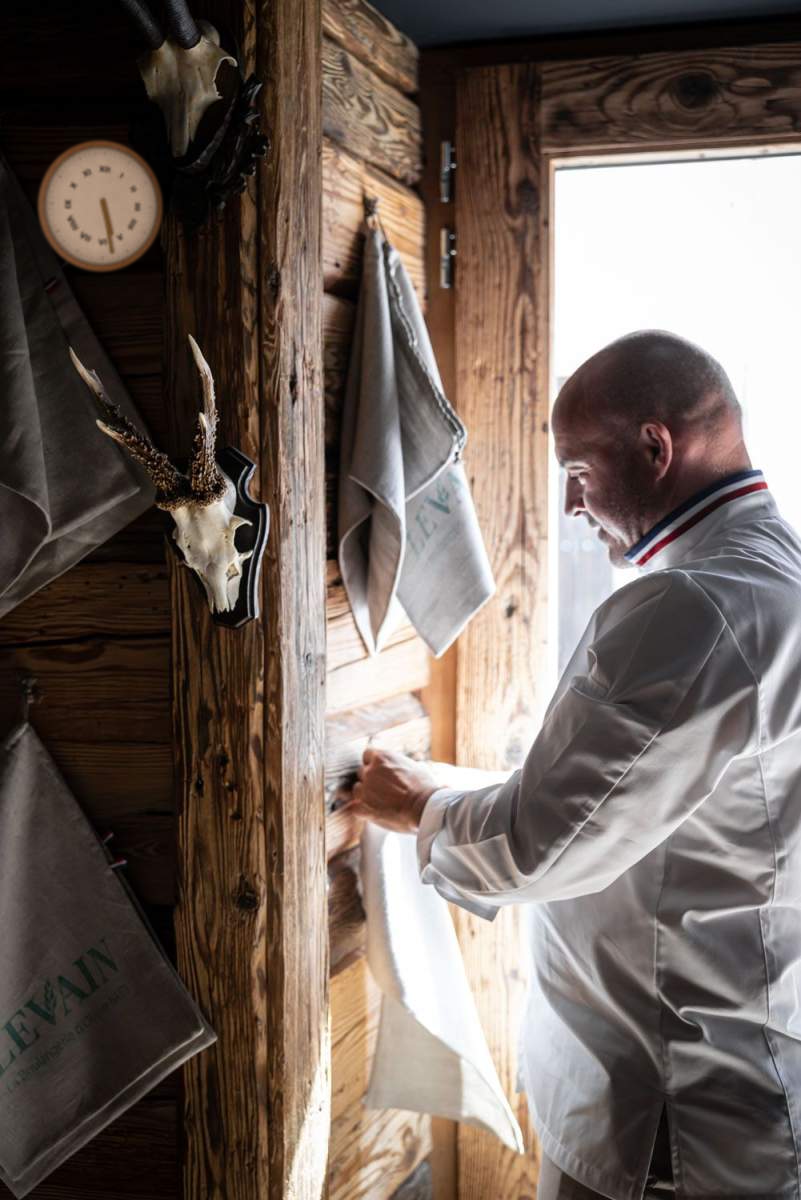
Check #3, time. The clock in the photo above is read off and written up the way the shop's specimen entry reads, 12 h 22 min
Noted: 5 h 28 min
